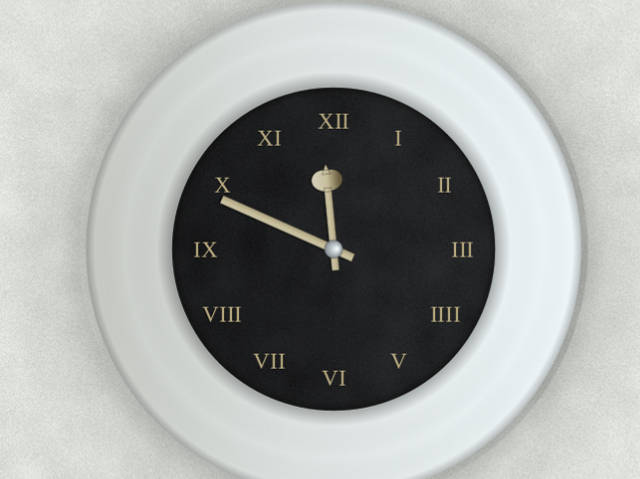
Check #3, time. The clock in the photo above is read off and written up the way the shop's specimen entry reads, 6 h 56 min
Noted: 11 h 49 min
